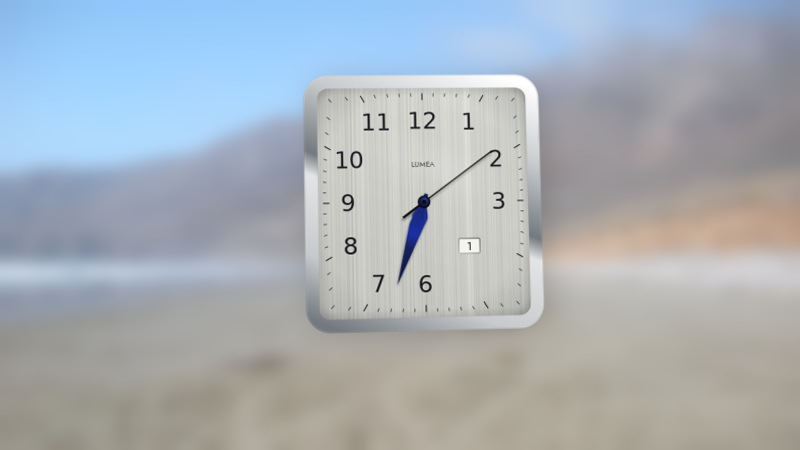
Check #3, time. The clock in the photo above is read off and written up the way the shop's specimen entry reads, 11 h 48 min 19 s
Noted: 6 h 33 min 09 s
